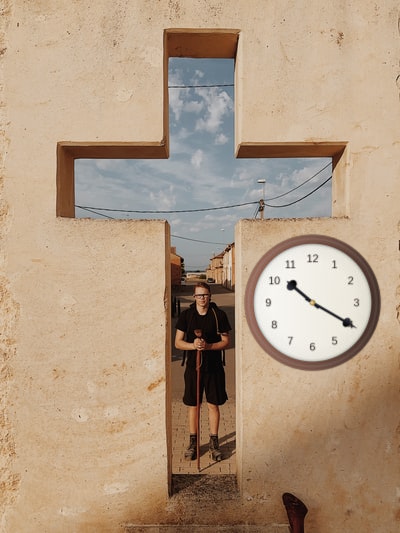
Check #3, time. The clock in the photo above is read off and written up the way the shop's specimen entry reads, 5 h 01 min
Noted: 10 h 20 min
